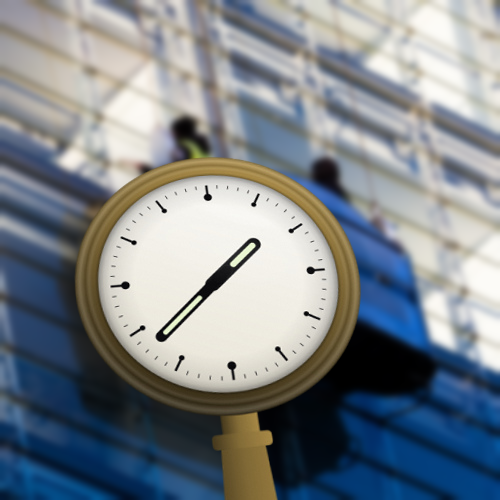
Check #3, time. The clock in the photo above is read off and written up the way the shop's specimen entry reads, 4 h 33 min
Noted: 1 h 38 min
